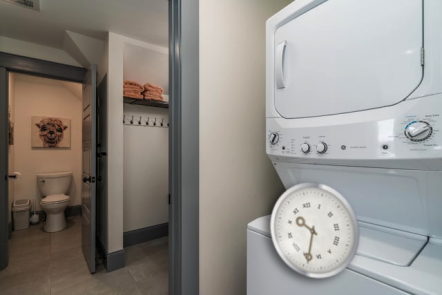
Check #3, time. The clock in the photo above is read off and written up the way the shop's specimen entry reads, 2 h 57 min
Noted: 10 h 34 min
